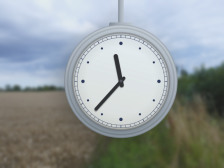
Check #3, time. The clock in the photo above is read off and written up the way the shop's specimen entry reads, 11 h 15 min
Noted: 11 h 37 min
